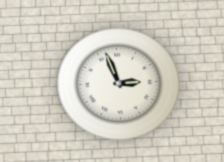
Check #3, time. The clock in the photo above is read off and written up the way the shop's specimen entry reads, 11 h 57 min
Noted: 2 h 57 min
